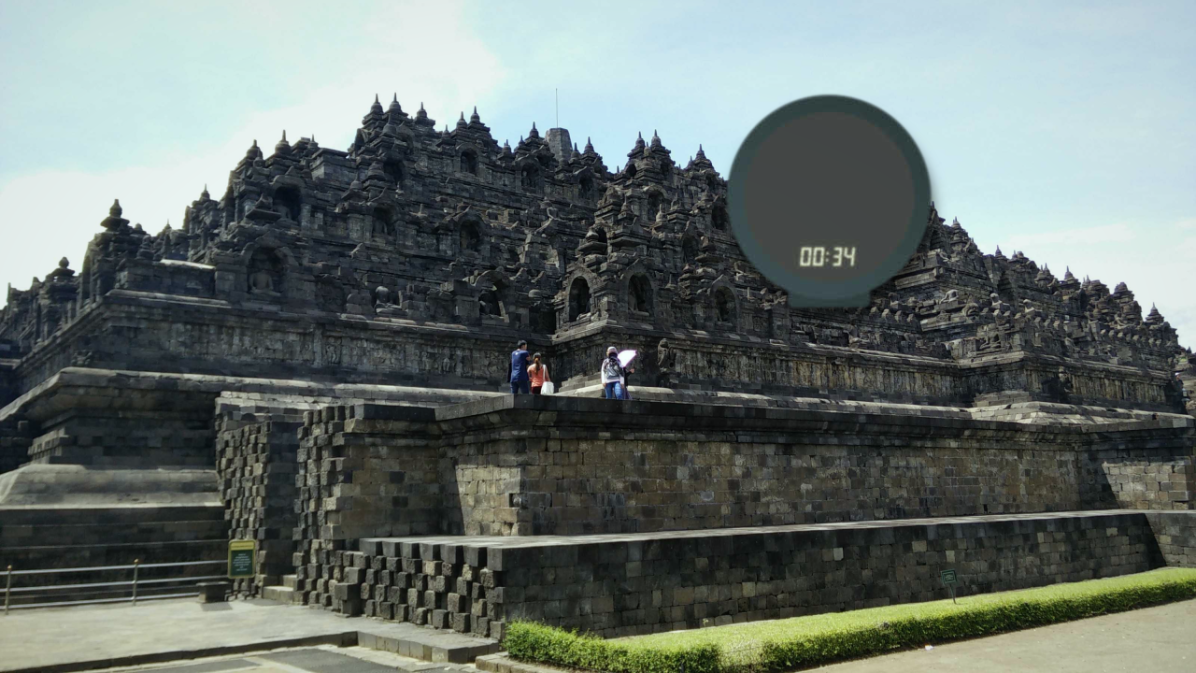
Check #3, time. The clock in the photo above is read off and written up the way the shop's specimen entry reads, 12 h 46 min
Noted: 0 h 34 min
